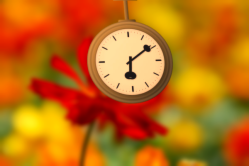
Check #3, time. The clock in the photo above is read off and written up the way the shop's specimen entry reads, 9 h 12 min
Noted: 6 h 09 min
